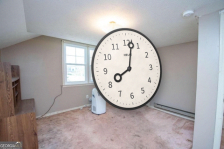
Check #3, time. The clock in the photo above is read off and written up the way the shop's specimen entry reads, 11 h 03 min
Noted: 8 h 02 min
